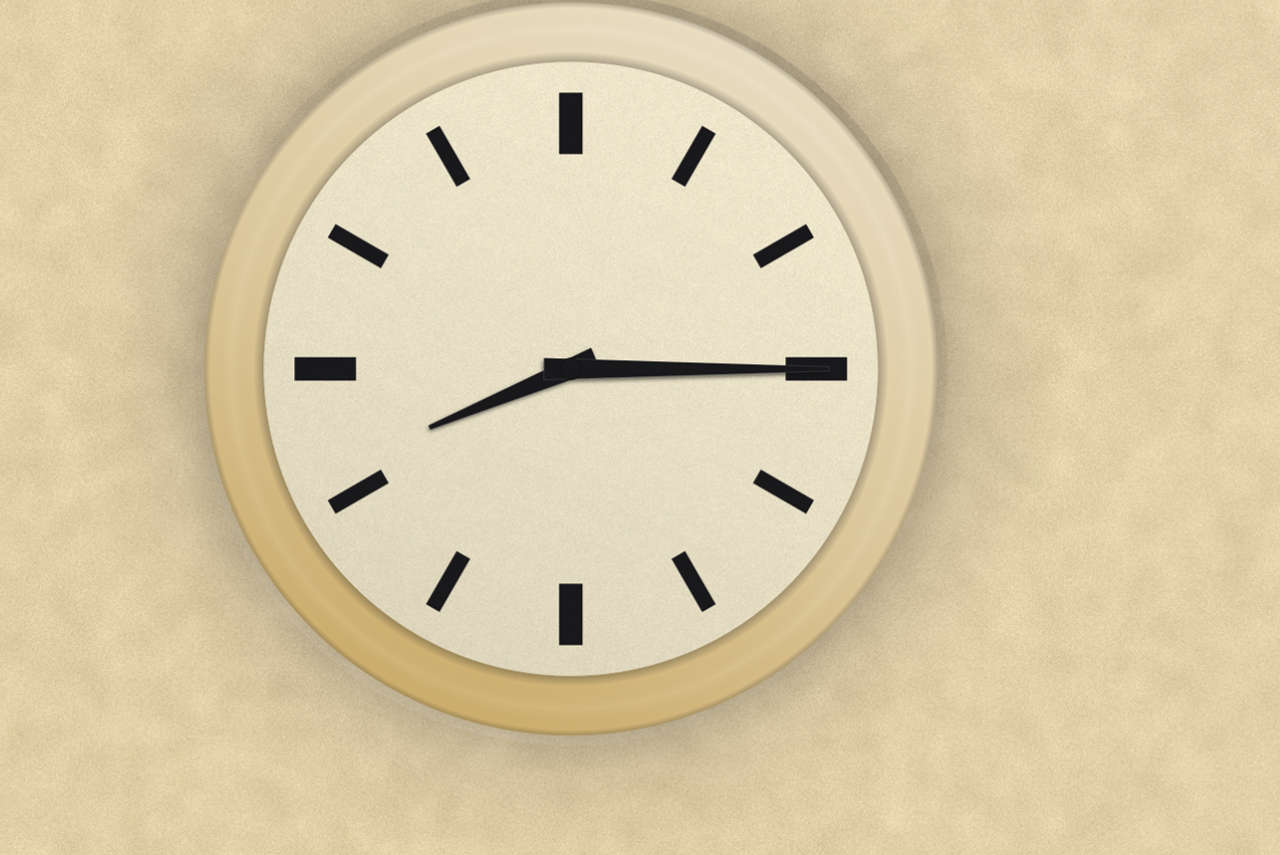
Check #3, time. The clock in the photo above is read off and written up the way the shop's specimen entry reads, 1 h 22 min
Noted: 8 h 15 min
